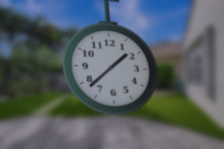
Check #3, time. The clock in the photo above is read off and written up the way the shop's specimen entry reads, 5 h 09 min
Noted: 1 h 38 min
